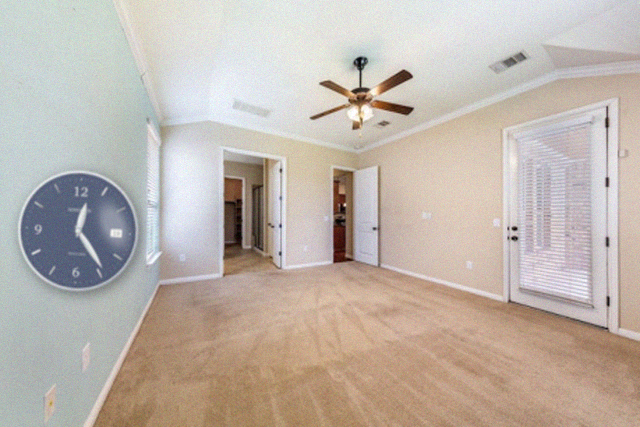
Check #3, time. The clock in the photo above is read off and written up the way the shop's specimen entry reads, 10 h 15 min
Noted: 12 h 24 min
